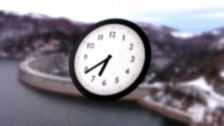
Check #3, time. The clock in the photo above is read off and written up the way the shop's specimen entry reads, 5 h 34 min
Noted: 6 h 39 min
